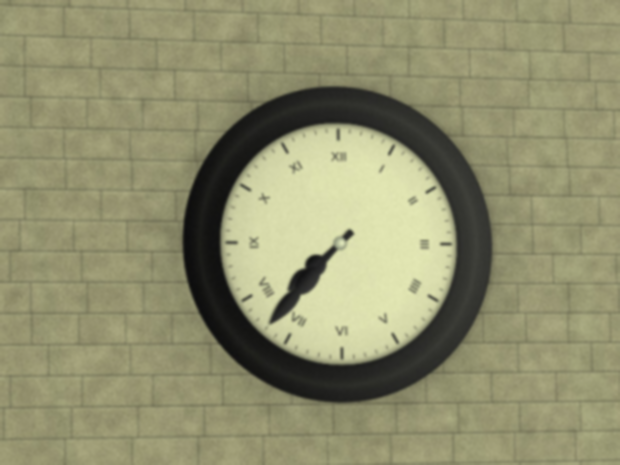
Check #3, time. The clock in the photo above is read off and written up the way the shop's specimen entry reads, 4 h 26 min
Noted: 7 h 37 min
